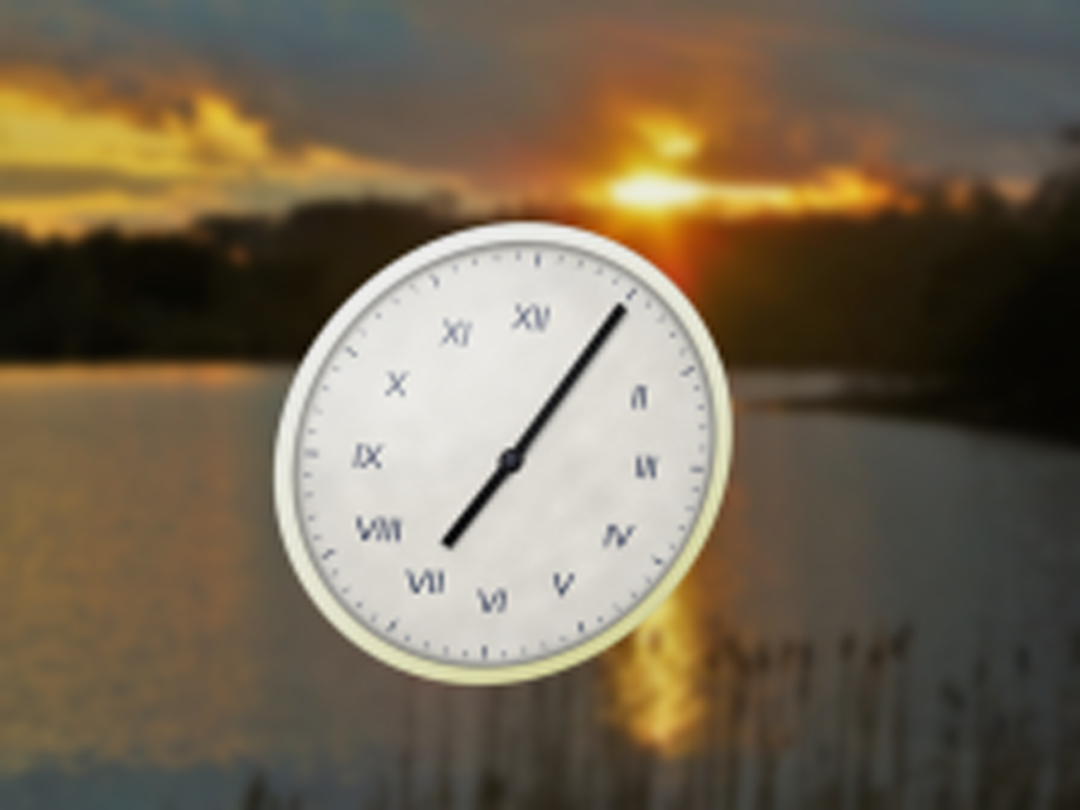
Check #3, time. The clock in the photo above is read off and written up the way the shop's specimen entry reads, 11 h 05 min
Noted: 7 h 05 min
